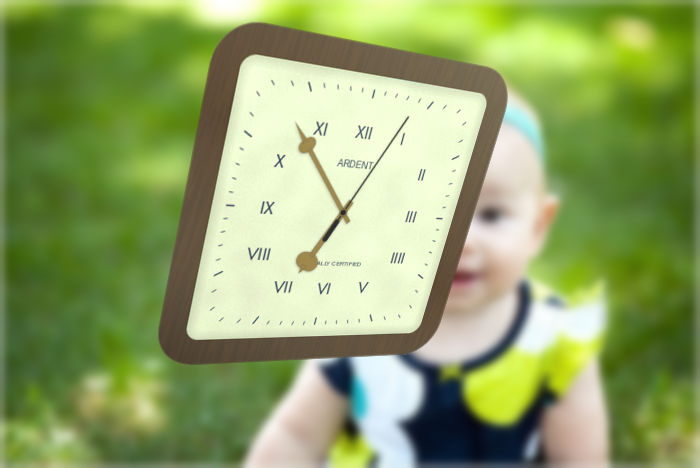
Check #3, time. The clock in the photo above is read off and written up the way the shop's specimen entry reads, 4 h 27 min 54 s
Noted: 6 h 53 min 04 s
